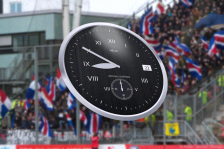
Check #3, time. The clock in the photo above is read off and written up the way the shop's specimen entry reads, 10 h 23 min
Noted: 8 h 50 min
